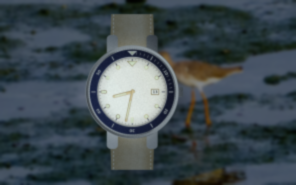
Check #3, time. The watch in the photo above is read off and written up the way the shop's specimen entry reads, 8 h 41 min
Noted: 8 h 32 min
